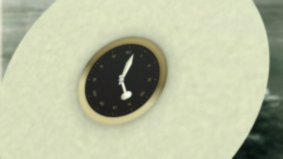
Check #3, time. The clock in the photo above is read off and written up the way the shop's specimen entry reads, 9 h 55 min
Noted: 5 h 02 min
